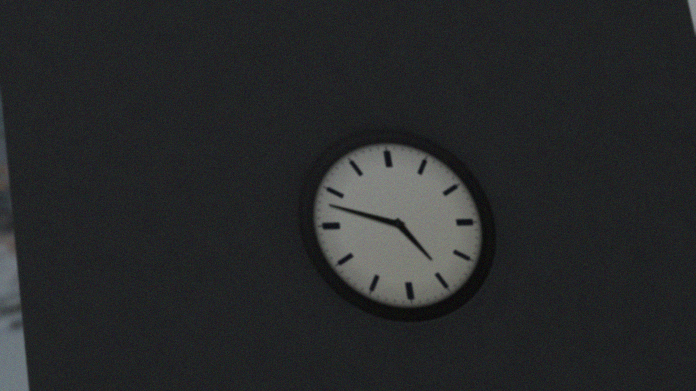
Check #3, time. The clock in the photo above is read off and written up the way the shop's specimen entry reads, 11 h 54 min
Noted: 4 h 48 min
